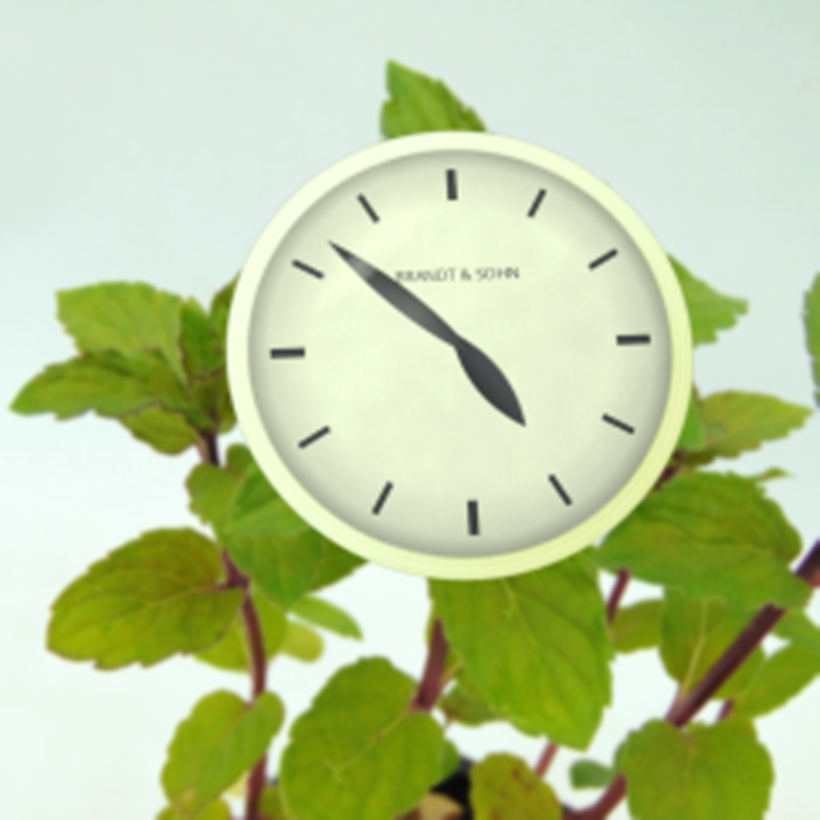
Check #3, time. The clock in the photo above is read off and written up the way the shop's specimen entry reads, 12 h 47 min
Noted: 4 h 52 min
